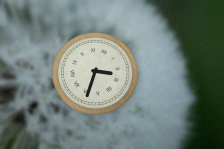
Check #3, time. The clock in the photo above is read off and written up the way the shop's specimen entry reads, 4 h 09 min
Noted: 2 h 29 min
